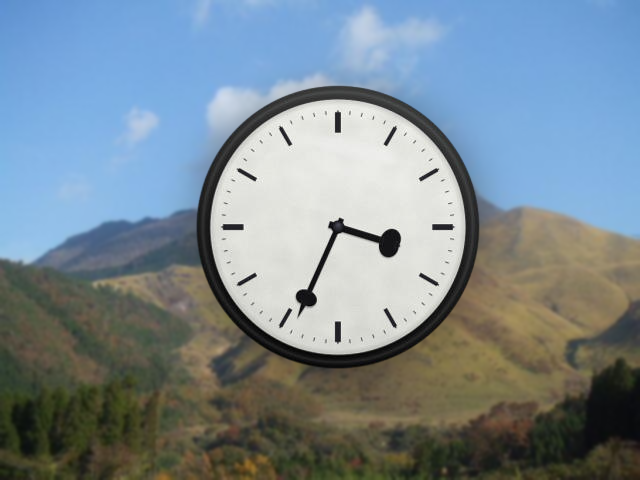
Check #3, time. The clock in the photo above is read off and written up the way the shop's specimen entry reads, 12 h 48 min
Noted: 3 h 34 min
